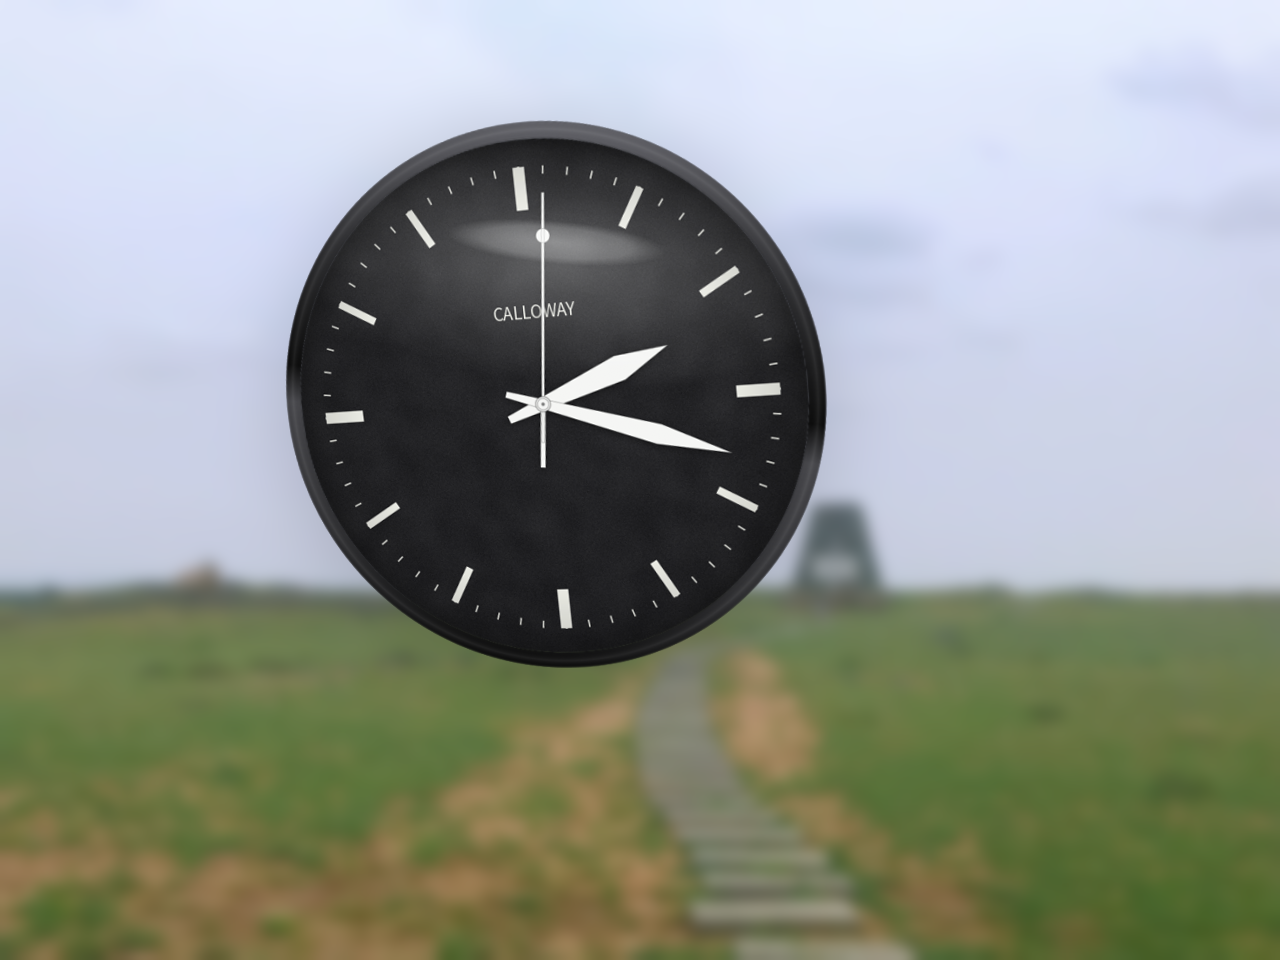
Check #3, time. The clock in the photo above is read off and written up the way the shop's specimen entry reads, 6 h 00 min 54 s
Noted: 2 h 18 min 01 s
